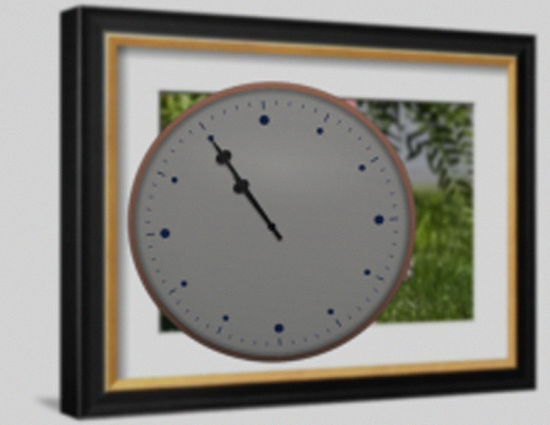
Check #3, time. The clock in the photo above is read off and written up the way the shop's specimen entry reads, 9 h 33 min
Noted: 10 h 55 min
